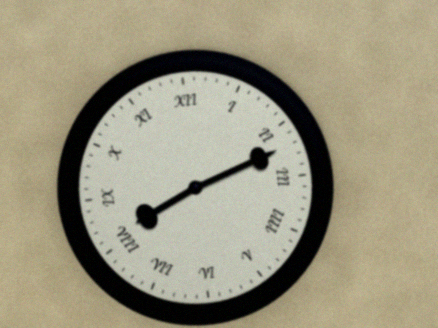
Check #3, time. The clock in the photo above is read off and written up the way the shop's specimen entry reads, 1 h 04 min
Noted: 8 h 12 min
